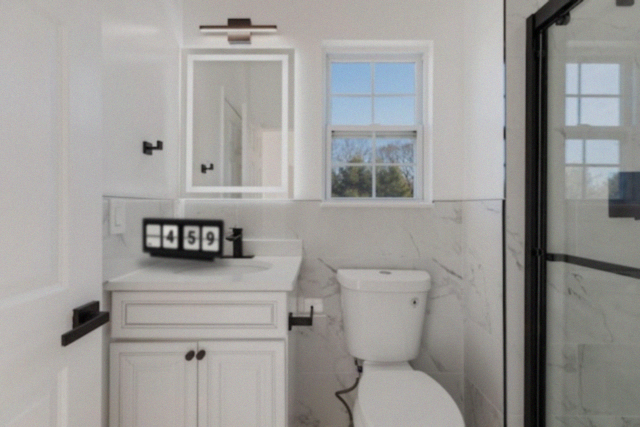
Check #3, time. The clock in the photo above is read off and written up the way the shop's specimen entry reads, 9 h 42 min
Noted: 4 h 59 min
